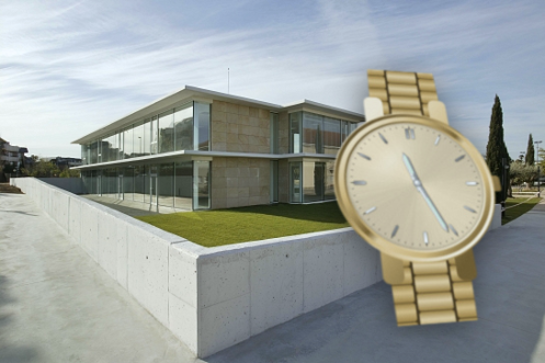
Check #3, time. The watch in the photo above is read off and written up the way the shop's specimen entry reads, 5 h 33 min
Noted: 11 h 26 min
